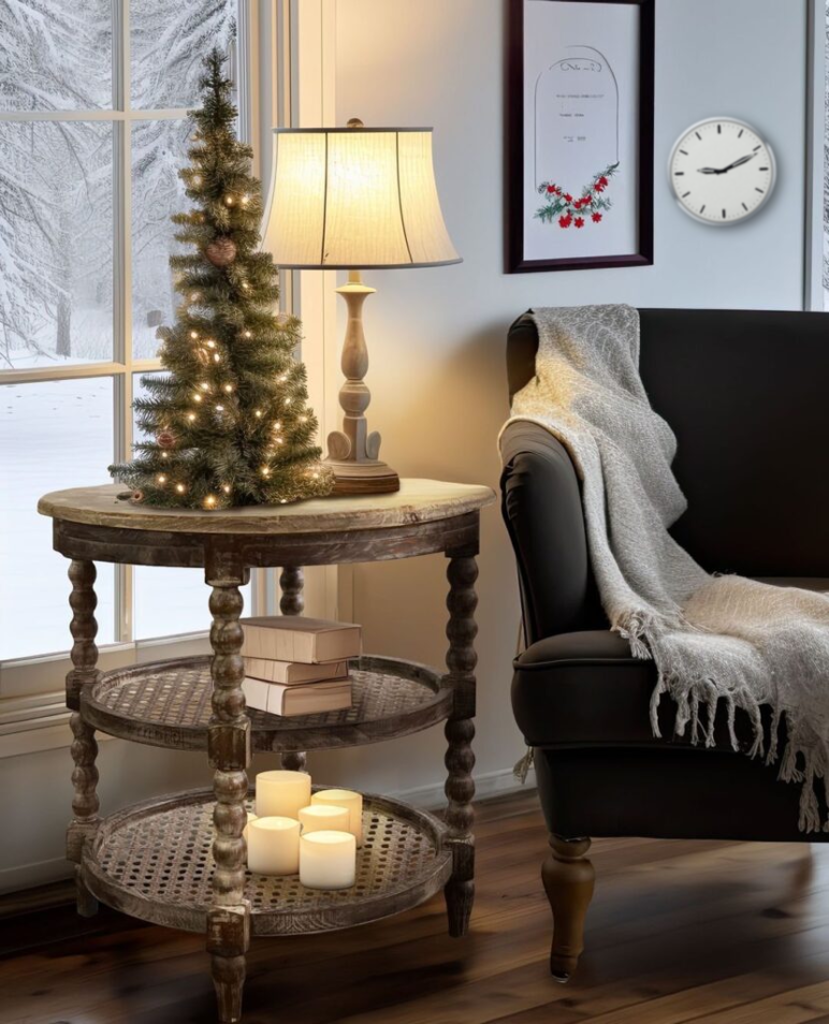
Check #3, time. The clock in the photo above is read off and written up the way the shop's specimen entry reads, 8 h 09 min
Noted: 9 h 11 min
